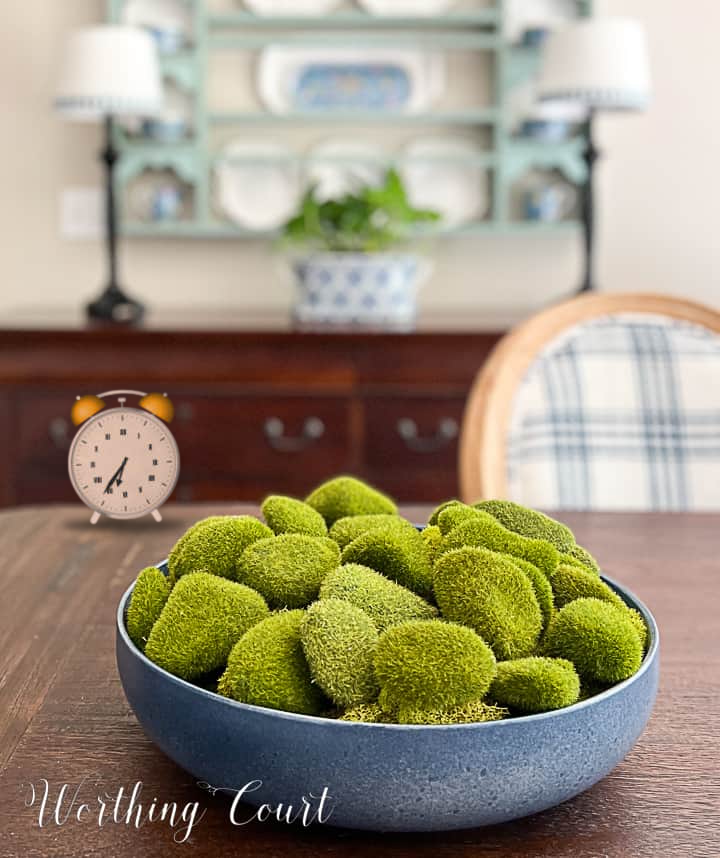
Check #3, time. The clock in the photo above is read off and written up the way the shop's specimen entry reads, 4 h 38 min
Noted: 6 h 36 min
